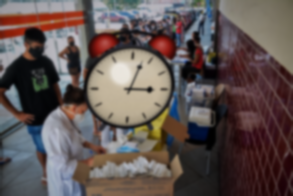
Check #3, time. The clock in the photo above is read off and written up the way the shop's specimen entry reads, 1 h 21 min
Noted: 3 h 03 min
